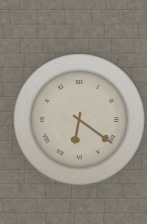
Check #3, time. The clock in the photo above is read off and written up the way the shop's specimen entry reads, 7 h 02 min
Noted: 6 h 21 min
